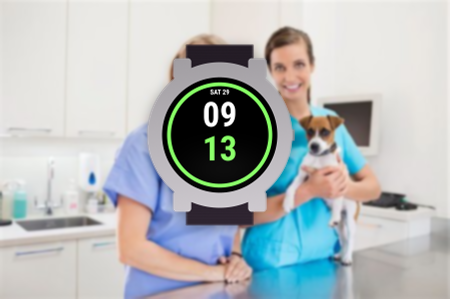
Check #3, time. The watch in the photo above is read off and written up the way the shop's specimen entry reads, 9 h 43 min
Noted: 9 h 13 min
